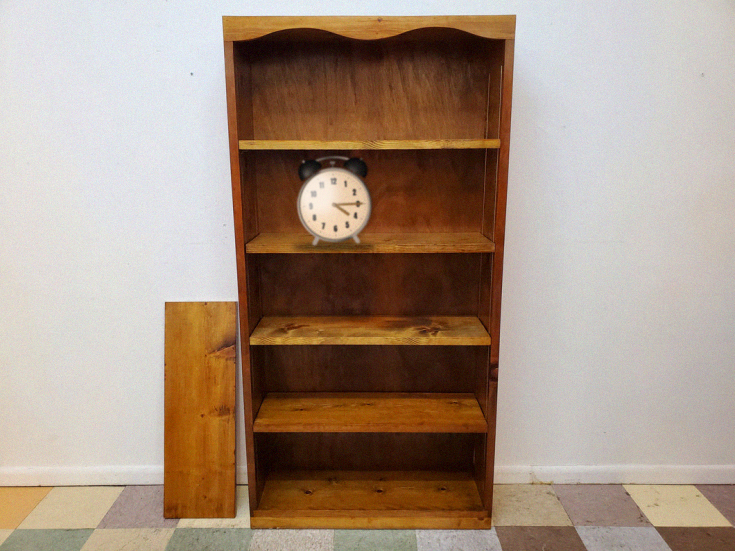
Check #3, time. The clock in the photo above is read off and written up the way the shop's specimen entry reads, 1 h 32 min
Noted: 4 h 15 min
